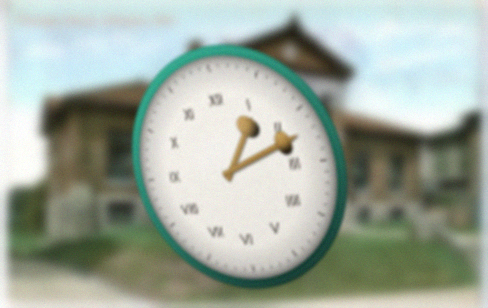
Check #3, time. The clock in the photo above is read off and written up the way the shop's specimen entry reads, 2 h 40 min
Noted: 1 h 12 min
